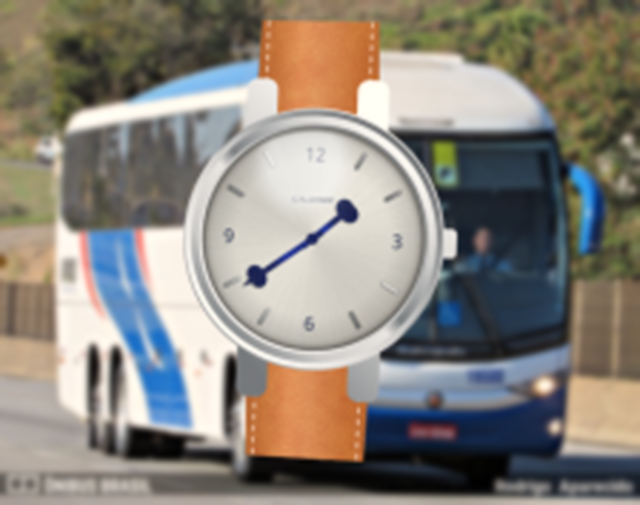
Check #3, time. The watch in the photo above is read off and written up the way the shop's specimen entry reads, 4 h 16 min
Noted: 1 h 39 min
